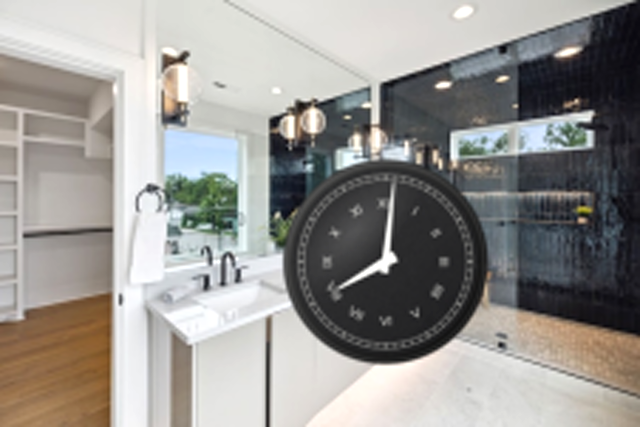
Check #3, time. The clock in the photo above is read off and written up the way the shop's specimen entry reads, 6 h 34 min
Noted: 8 h 01 min
